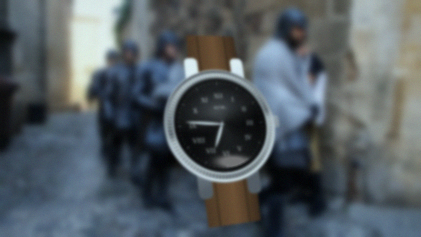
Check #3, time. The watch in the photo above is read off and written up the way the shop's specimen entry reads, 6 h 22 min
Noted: 6 h 46 min
